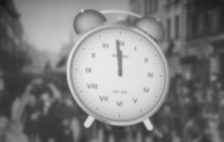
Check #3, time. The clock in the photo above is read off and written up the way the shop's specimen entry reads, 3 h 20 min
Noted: 11 h 59 min
